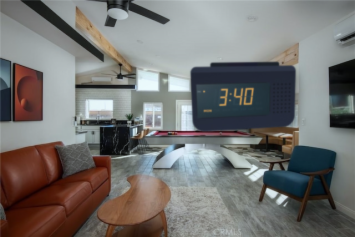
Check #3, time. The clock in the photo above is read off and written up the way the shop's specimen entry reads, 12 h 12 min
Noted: 3 h 40 min
